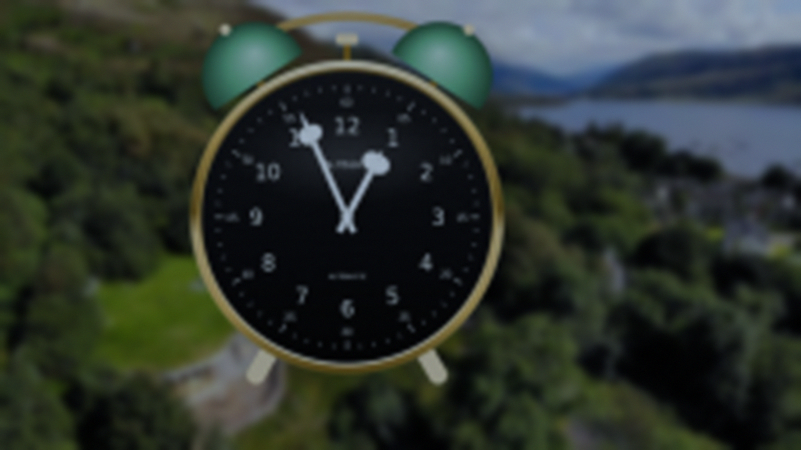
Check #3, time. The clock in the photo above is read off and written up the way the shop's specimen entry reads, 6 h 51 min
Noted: 12 h 56 min
